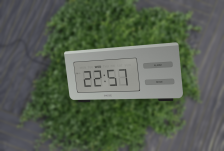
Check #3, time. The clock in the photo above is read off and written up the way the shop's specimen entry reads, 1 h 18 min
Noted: 22 h 57 min
